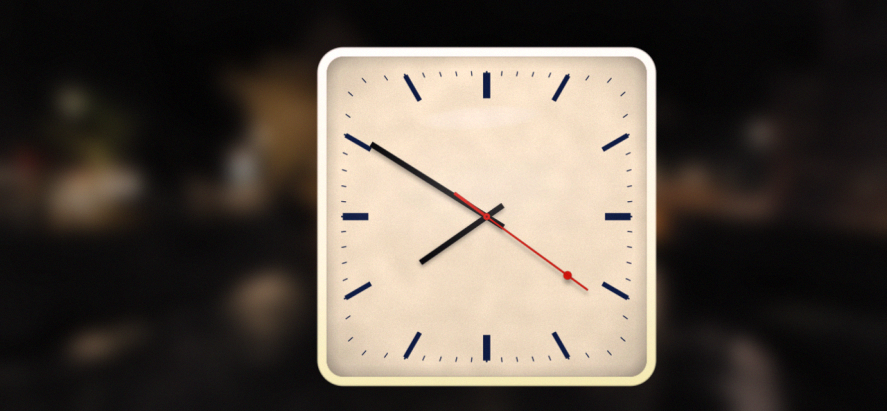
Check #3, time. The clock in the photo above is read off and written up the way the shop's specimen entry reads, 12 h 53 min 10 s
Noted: 7 h 50 min 21 s
